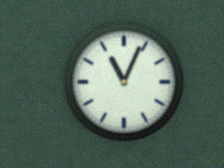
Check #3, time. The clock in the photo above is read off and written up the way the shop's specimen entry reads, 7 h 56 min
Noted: 11 h 04 min
